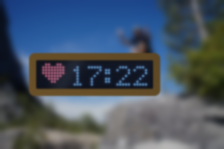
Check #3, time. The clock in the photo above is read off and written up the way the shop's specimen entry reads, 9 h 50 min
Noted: 17 h 22 min
